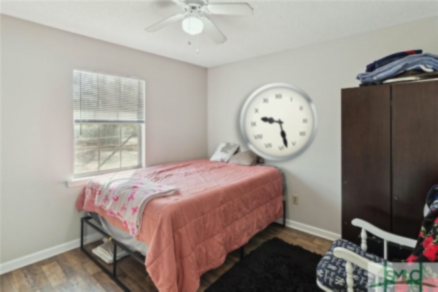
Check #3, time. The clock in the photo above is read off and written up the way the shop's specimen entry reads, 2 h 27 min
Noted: 9 h 28 min
